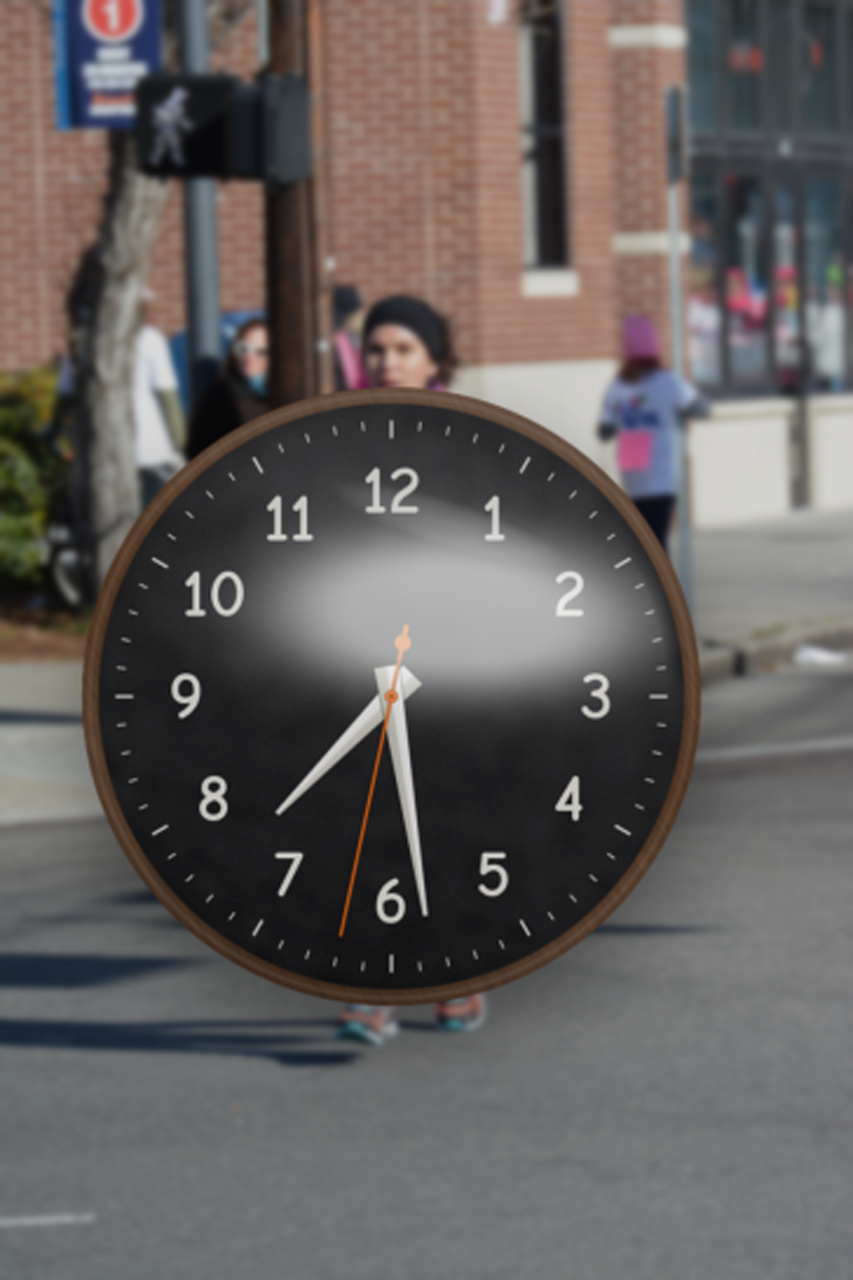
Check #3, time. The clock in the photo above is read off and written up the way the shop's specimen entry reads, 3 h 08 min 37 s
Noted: 7 h 28 min 32 s
